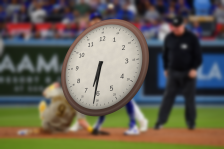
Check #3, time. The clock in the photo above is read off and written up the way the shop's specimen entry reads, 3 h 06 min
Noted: 6 h 31 min
